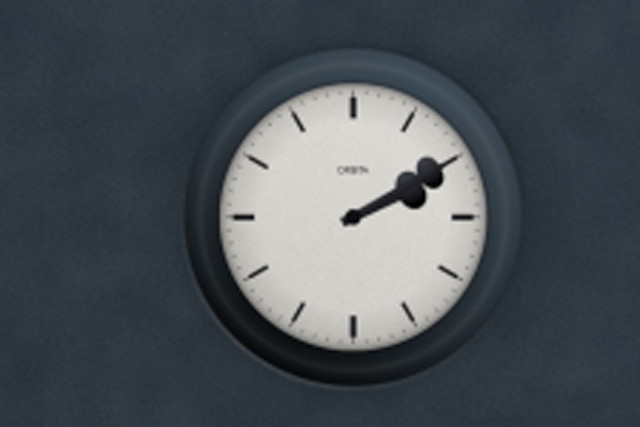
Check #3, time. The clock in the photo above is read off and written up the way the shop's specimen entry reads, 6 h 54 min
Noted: 2 h 10 min
